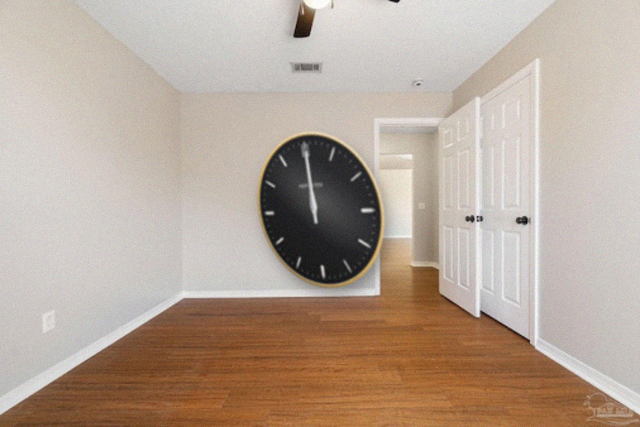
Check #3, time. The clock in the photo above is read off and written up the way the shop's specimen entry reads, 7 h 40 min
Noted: 12 h 00 min
